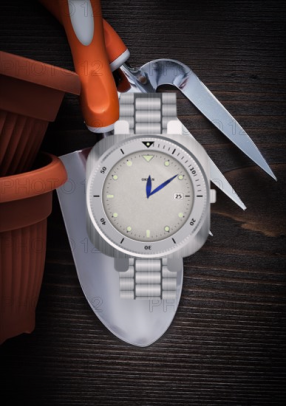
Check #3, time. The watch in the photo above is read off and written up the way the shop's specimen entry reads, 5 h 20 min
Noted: 12 h 09 min
